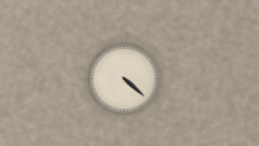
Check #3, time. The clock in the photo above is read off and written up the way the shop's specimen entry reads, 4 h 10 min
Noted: 4 h 22 min
